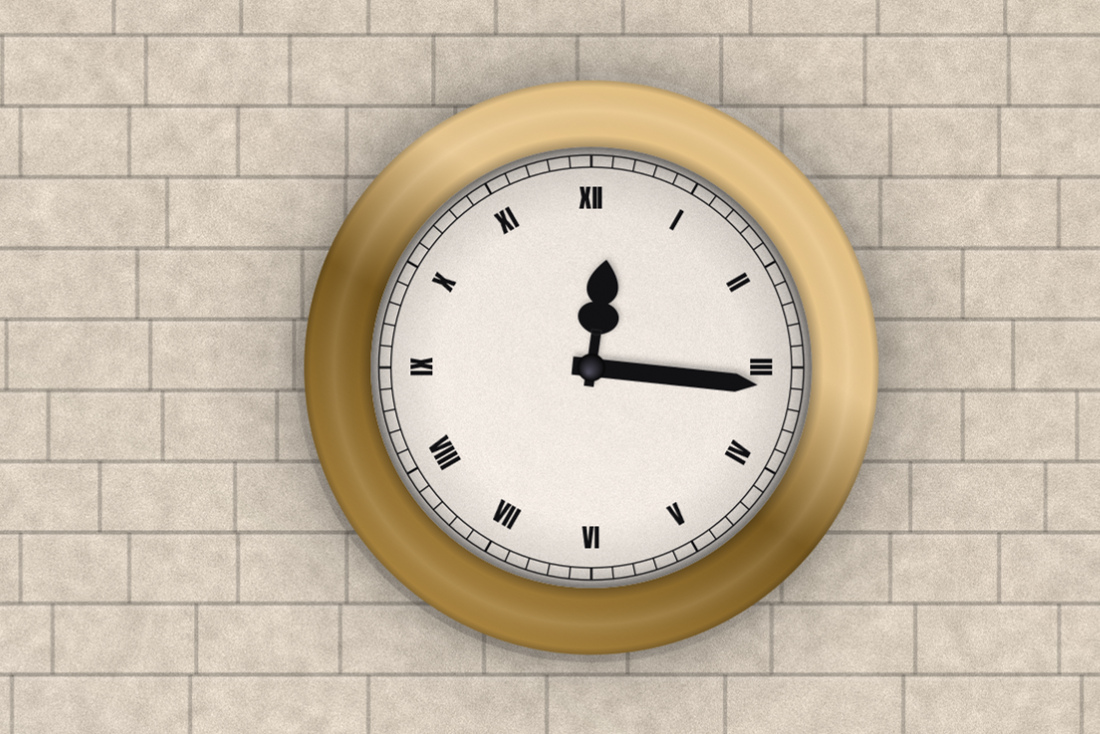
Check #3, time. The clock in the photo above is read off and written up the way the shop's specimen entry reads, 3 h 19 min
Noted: 12 h 16 min
